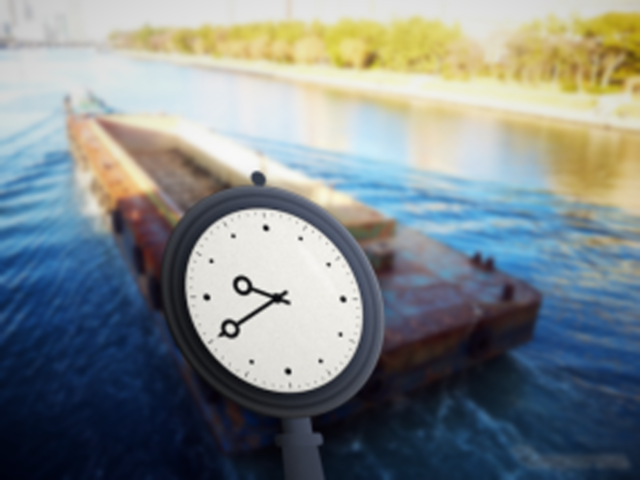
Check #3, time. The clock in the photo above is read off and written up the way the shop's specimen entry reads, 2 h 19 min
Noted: 9 h 40 min
